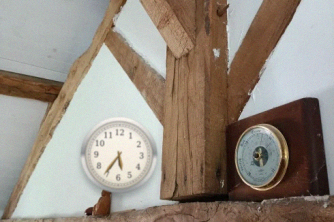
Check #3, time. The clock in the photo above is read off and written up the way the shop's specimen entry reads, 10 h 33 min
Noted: 5 h 36 min
